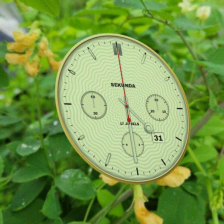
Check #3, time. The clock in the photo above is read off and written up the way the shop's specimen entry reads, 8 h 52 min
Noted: 4 h 30 min
